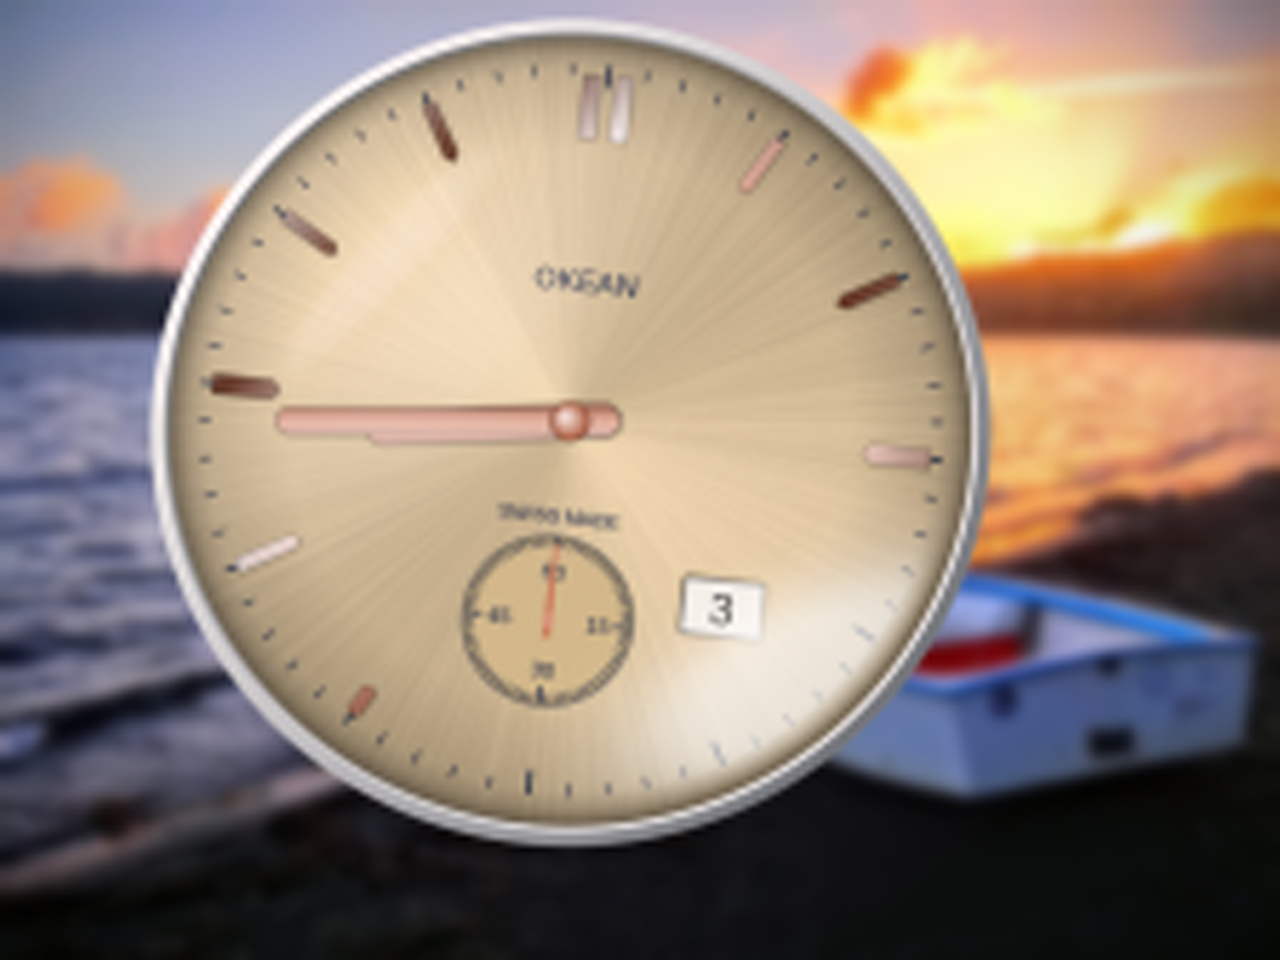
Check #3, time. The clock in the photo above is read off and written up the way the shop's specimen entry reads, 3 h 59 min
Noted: 8 h 44 min
